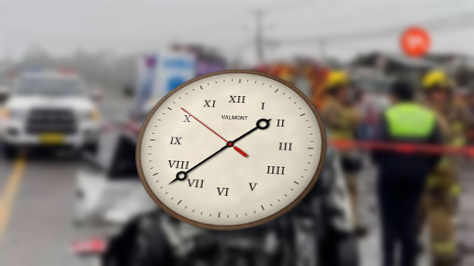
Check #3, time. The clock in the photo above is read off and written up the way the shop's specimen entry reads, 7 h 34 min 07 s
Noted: 1 h 37 min 51 s
